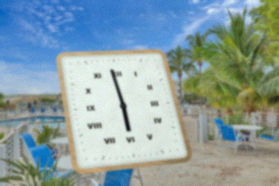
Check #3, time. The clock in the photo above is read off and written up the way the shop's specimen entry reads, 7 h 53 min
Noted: 5 h 59 min
